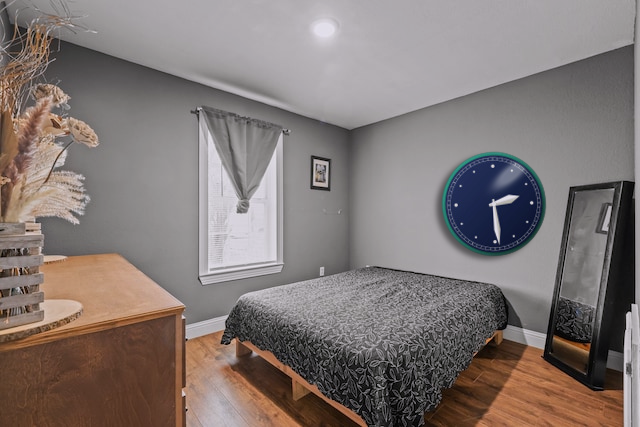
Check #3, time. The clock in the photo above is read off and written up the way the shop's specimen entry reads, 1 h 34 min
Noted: 2 h 29 min
